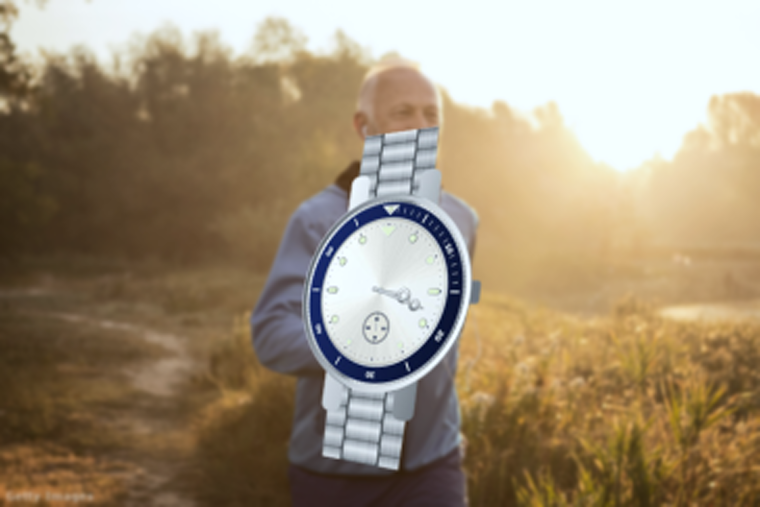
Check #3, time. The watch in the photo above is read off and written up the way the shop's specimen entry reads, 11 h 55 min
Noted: 3 h 18 min
